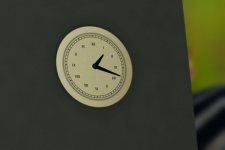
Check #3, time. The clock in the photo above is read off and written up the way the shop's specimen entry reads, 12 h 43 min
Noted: 1 h 18 min
